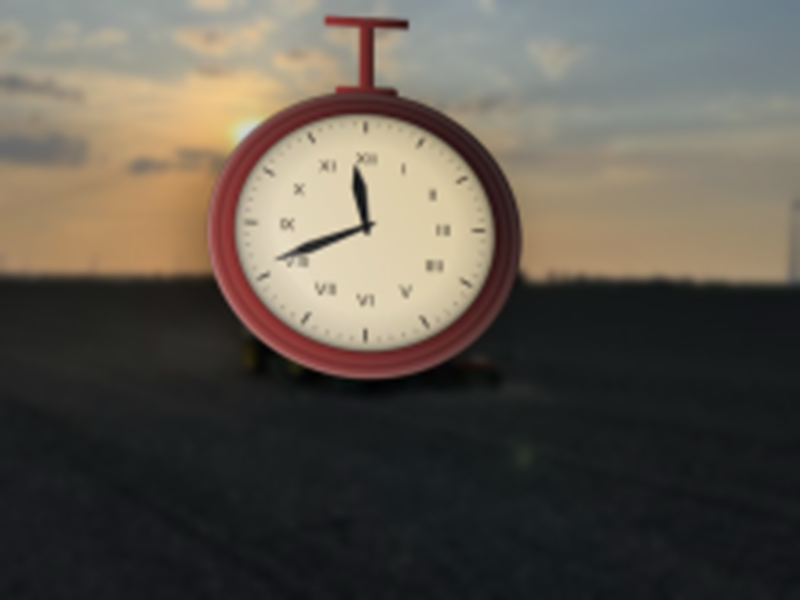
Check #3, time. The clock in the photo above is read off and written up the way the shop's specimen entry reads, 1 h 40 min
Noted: 11 h 41 min
